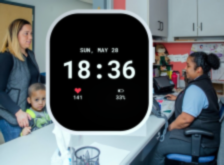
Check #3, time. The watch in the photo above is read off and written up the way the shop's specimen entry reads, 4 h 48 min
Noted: 18 h 36 min
